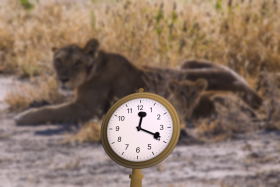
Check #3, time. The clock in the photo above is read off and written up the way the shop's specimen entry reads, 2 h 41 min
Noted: 12 h 19 min
